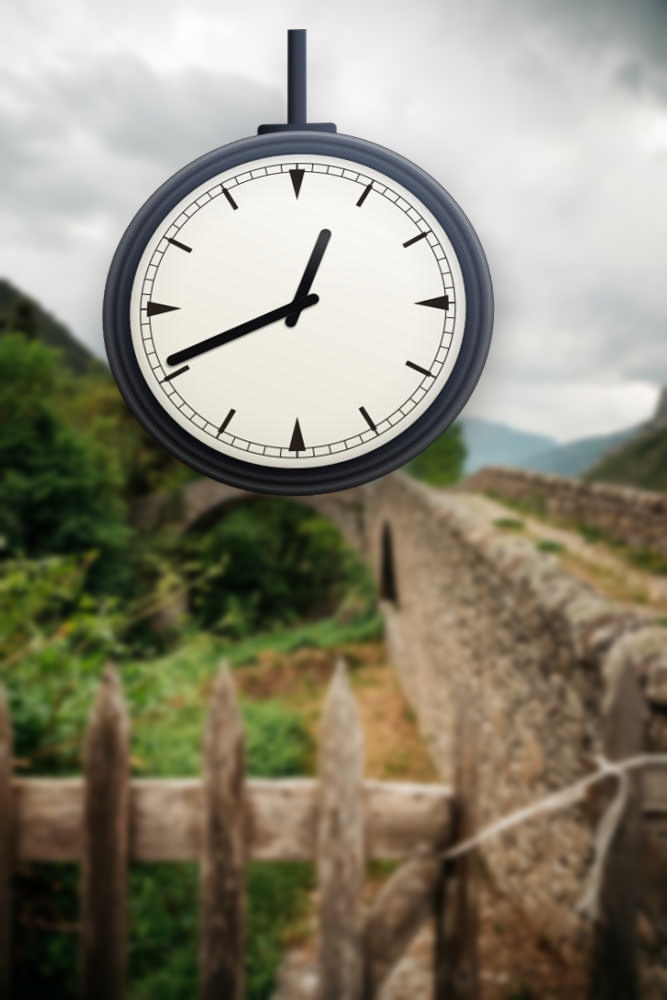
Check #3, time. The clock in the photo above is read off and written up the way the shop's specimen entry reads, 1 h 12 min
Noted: 12 h 41 min
